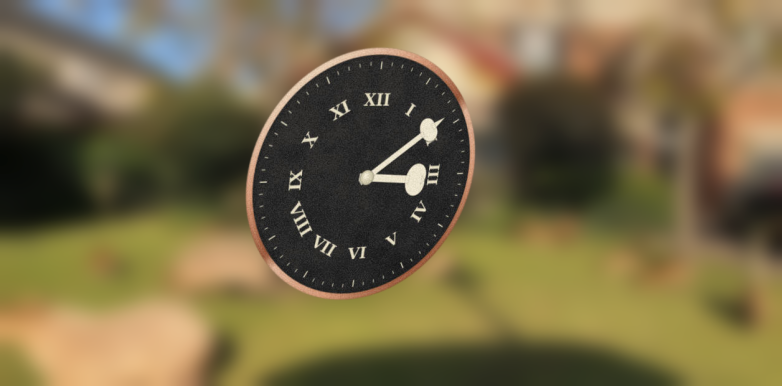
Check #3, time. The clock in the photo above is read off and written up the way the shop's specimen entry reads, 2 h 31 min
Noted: 3 h 09 min
